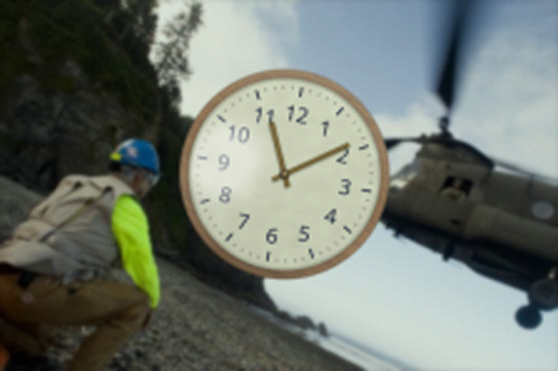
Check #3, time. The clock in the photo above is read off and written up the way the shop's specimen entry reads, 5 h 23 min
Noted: 11 h 09 min
